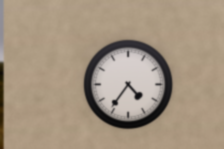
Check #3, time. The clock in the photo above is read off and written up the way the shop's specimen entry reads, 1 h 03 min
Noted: 4 h 36 min
